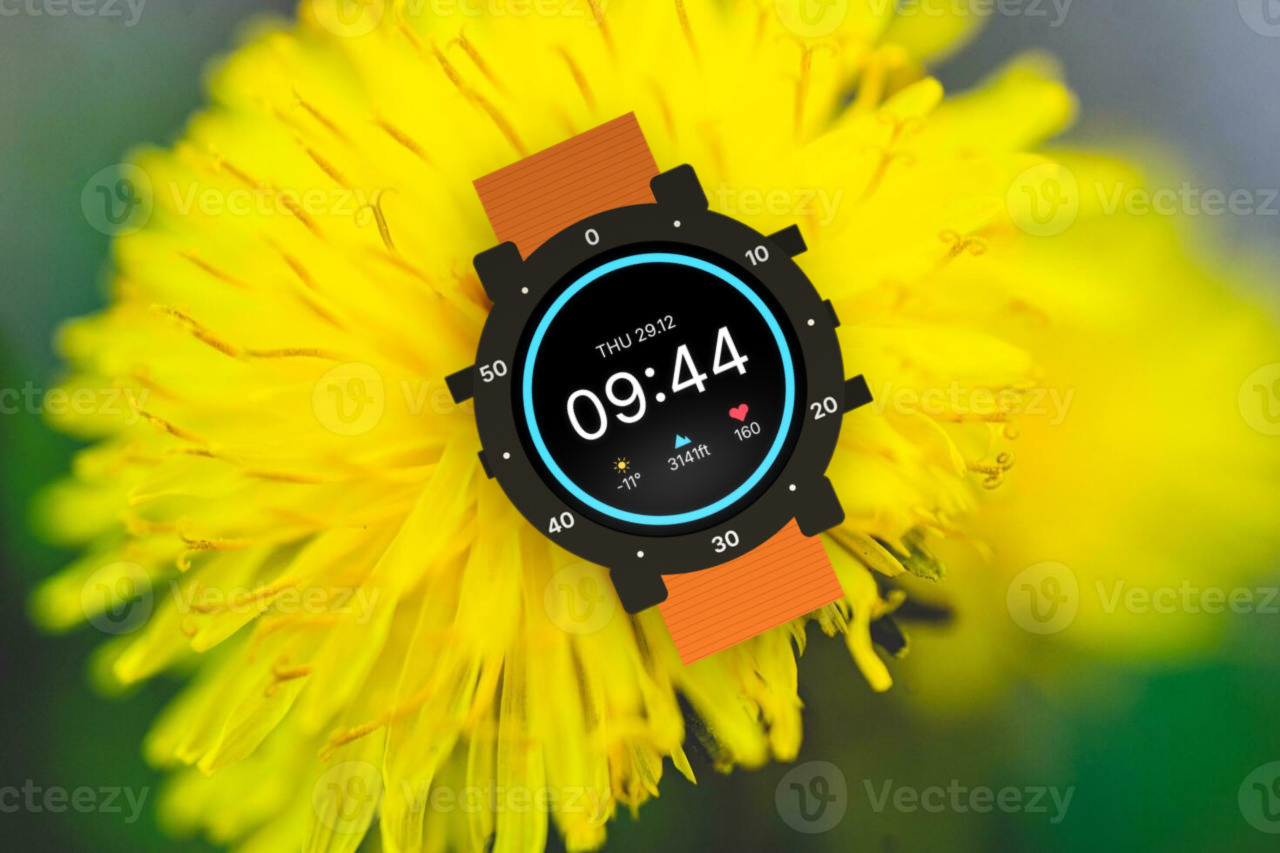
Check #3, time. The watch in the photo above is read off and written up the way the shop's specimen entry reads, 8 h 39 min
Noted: 9 h 44 min
